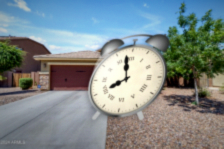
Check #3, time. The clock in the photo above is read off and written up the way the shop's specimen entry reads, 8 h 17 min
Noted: 7 h 58 min
